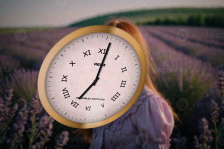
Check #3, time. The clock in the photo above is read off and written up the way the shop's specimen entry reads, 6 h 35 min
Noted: 7 h 01 min
